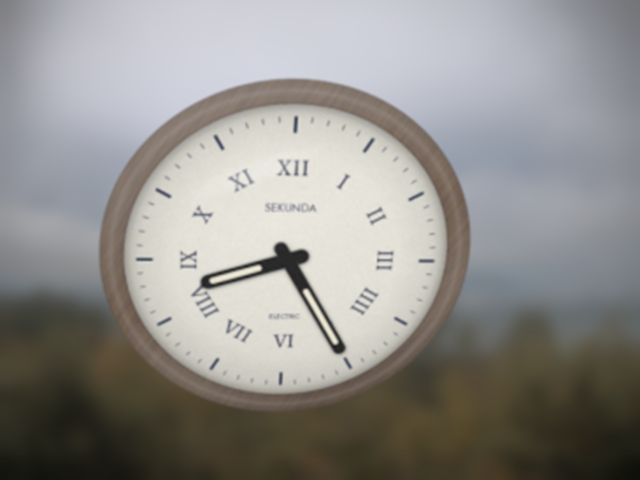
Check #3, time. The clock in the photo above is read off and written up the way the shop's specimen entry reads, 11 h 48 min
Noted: 8 h 25 min
